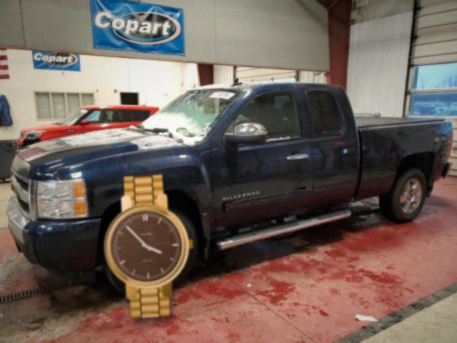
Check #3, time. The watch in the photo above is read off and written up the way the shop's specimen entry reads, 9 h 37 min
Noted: 3 h 53 min
